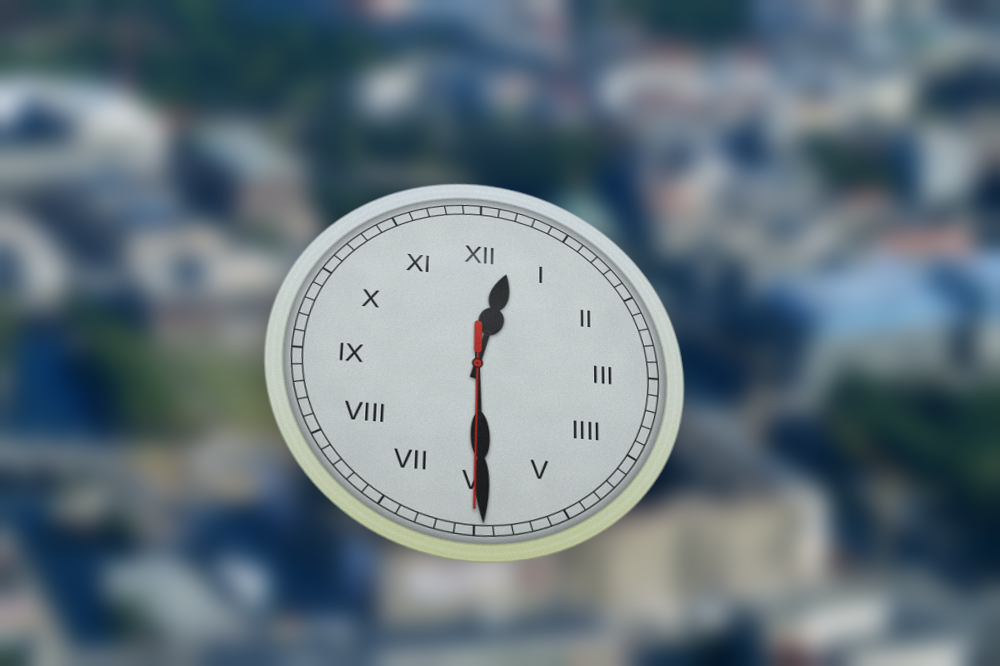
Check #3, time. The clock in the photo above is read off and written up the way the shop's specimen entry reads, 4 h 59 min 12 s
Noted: 12 h 29 min 30 s
